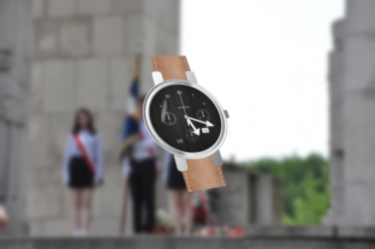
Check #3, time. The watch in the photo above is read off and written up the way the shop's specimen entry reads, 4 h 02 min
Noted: 5 h 19 min
